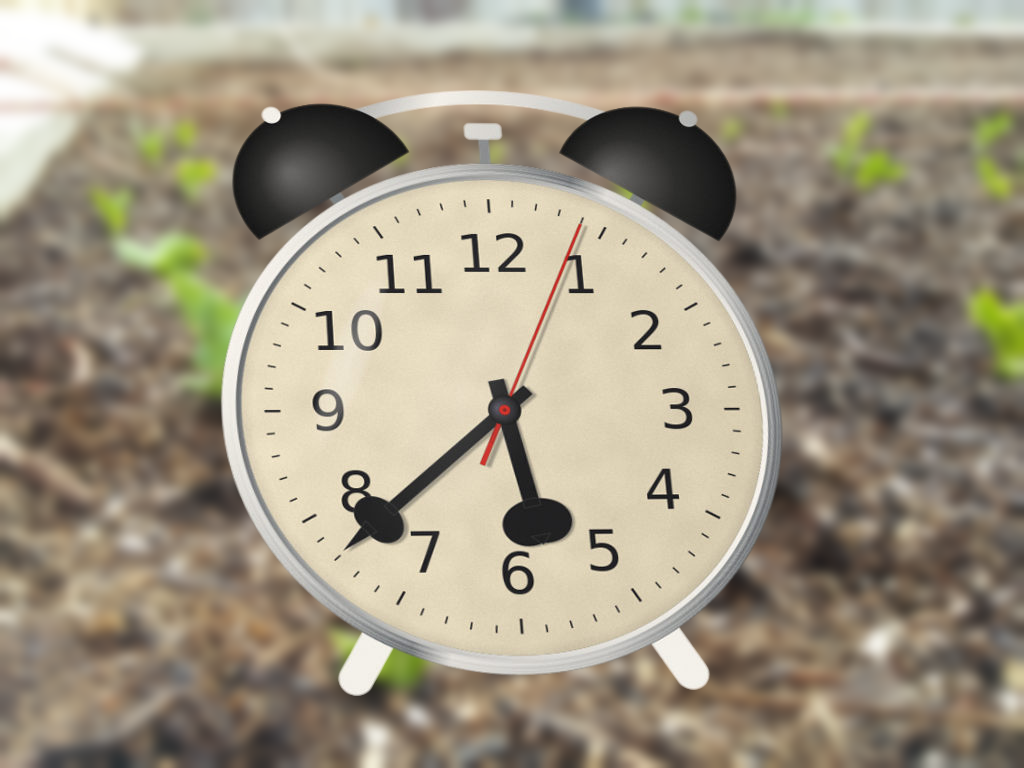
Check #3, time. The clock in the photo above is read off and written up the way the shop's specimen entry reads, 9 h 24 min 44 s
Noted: 5 h 38 min 04 s
